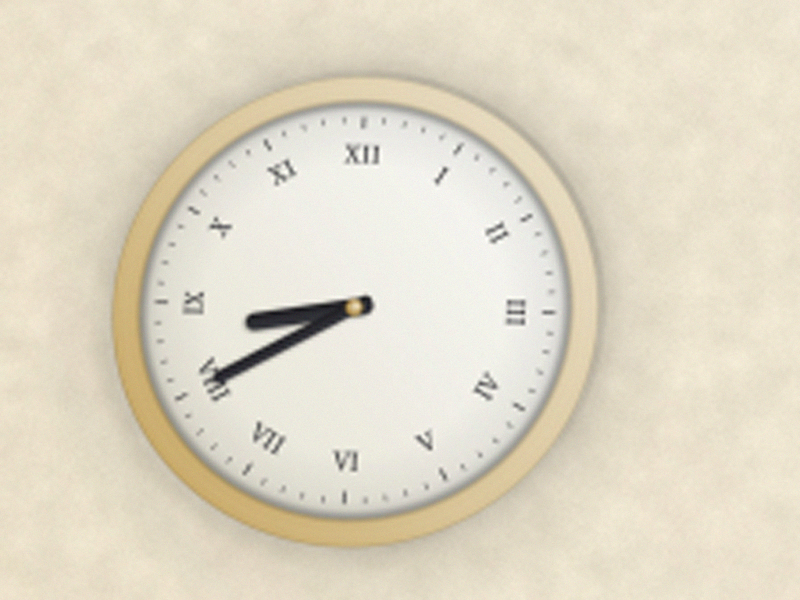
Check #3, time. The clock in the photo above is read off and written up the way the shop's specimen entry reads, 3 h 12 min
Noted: 8 h 40 min
